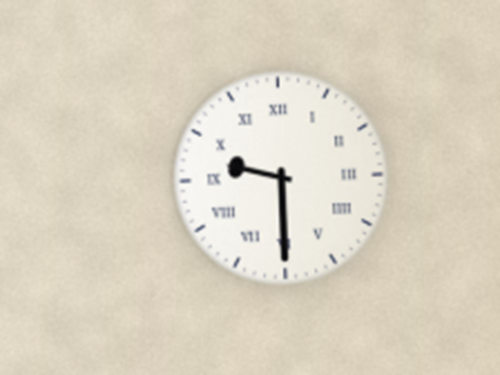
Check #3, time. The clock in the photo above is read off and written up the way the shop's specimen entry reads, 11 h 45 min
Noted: 9 h 30 min
